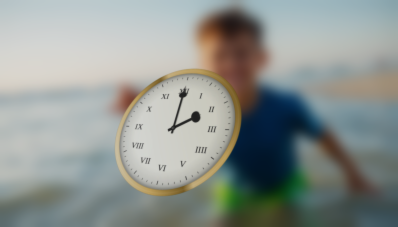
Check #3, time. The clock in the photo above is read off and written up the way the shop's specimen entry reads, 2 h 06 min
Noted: 2 h 00 min
